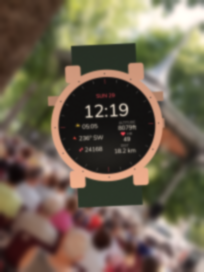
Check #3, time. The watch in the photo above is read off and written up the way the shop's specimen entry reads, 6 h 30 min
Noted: 12 h 19 min
